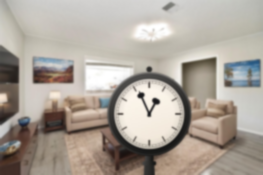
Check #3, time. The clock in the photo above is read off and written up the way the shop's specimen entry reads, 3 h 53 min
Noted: 12 h 56 min
